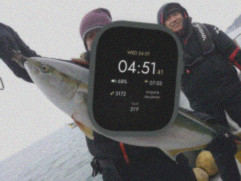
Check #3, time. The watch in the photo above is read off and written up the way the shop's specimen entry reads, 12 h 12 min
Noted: 4 h 51 min
